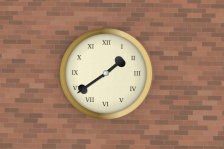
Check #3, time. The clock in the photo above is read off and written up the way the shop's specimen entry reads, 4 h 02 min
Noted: 1 h 39 min
